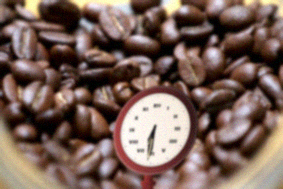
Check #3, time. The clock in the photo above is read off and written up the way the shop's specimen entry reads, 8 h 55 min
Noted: 6 h 31 min
